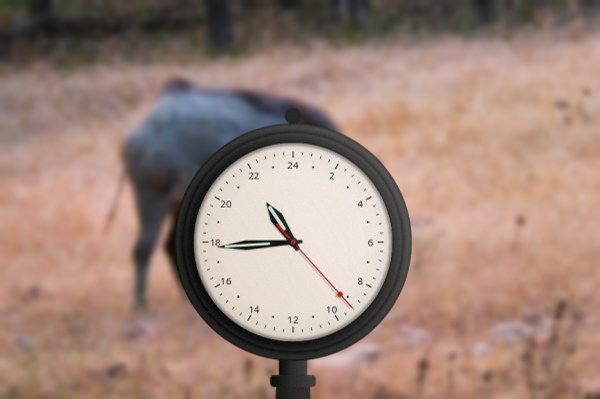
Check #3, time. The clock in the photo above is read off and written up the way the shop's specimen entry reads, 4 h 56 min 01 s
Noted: 21 h 44 min 23 s
